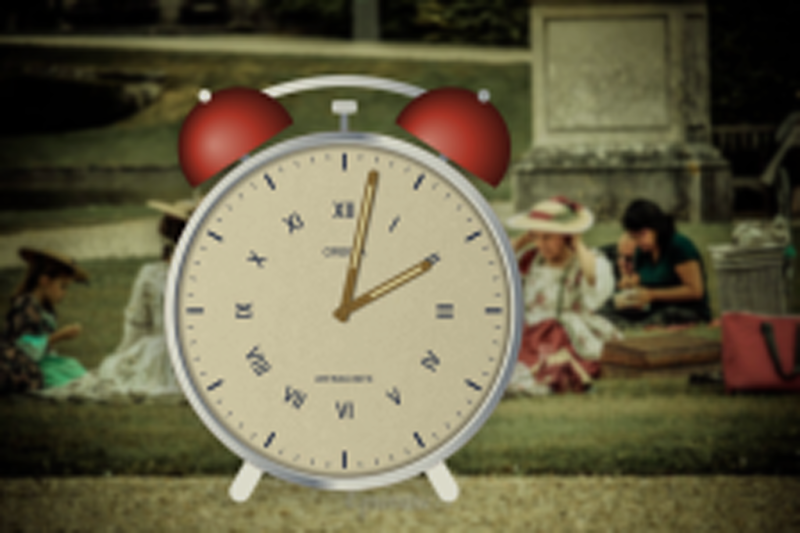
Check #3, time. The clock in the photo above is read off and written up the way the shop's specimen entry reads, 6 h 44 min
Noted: 2 h 02 min
